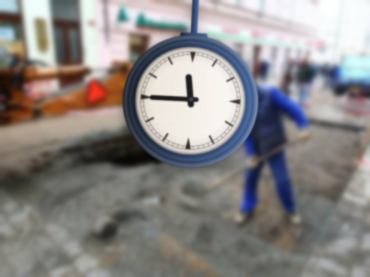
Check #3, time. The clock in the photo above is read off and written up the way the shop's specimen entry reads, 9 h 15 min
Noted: 11 h 45 min
